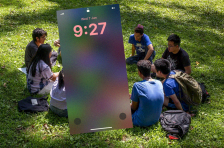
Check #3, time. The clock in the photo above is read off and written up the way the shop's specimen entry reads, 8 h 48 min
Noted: 9 h 27 min
